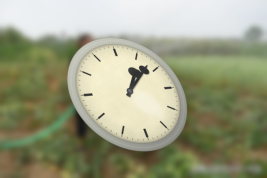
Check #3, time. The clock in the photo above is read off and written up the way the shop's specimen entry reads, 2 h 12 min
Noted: 1 h 08 min
